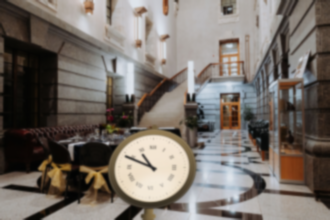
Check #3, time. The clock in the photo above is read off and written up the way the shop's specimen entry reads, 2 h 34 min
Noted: 10 h 49 min
